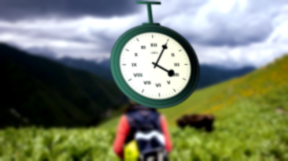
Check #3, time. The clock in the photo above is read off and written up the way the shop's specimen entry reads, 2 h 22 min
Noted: 4 h 05 min
